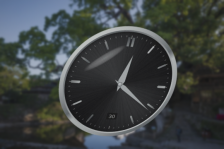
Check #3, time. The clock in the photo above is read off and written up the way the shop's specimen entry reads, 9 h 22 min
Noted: 12 h 21 min
